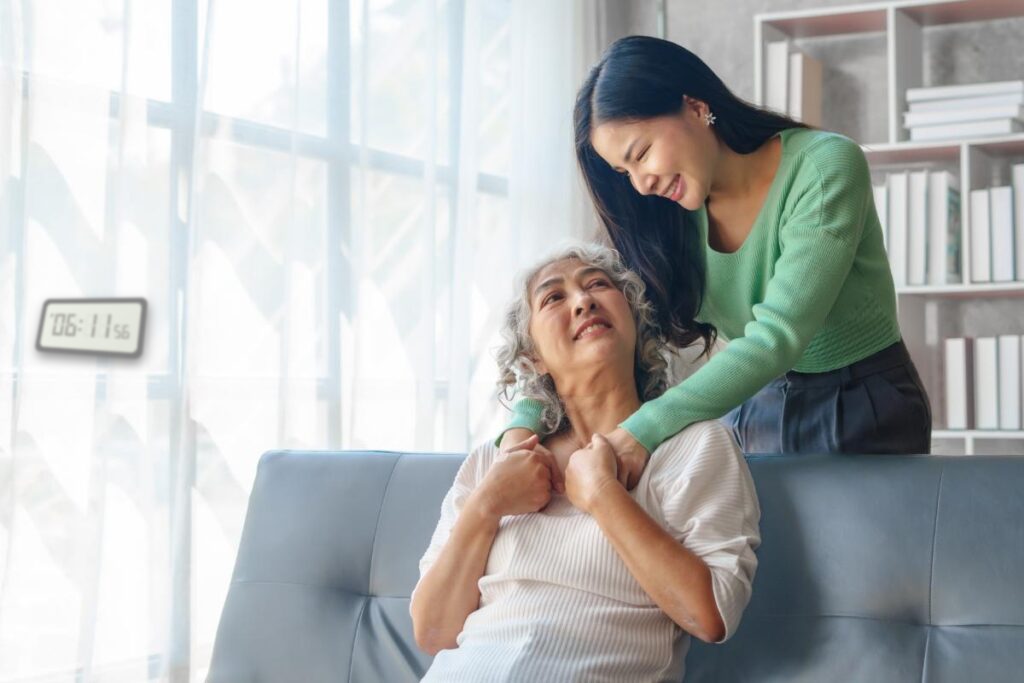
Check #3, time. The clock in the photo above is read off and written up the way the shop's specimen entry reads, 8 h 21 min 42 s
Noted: 6 h 11 min 56 s
